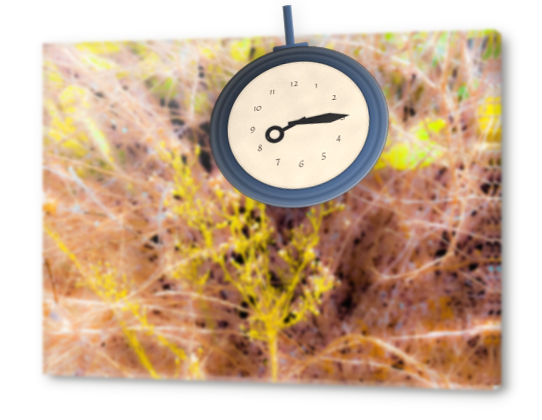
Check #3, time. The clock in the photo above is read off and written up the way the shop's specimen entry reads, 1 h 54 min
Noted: 8 h 15 min
